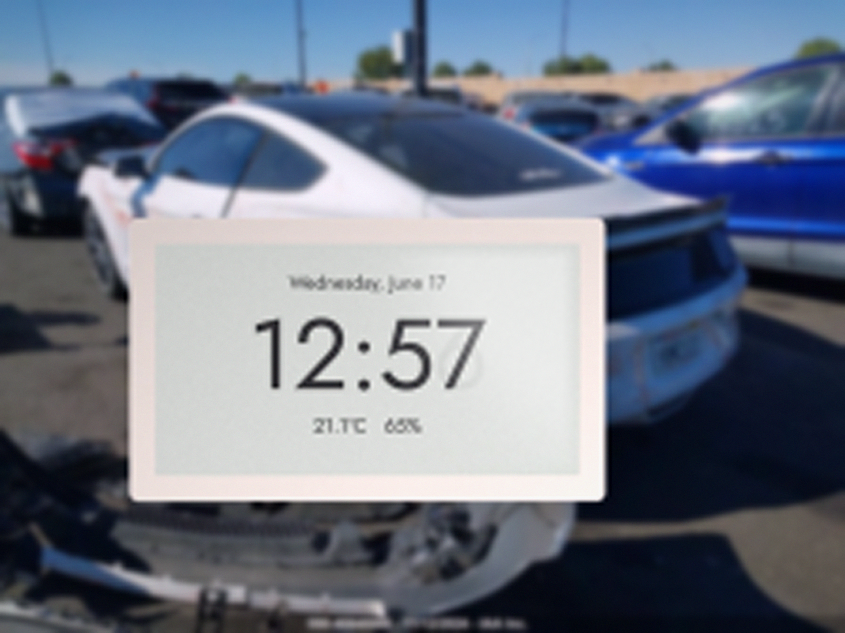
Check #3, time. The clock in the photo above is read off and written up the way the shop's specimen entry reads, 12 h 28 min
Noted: 12 h 57 min
